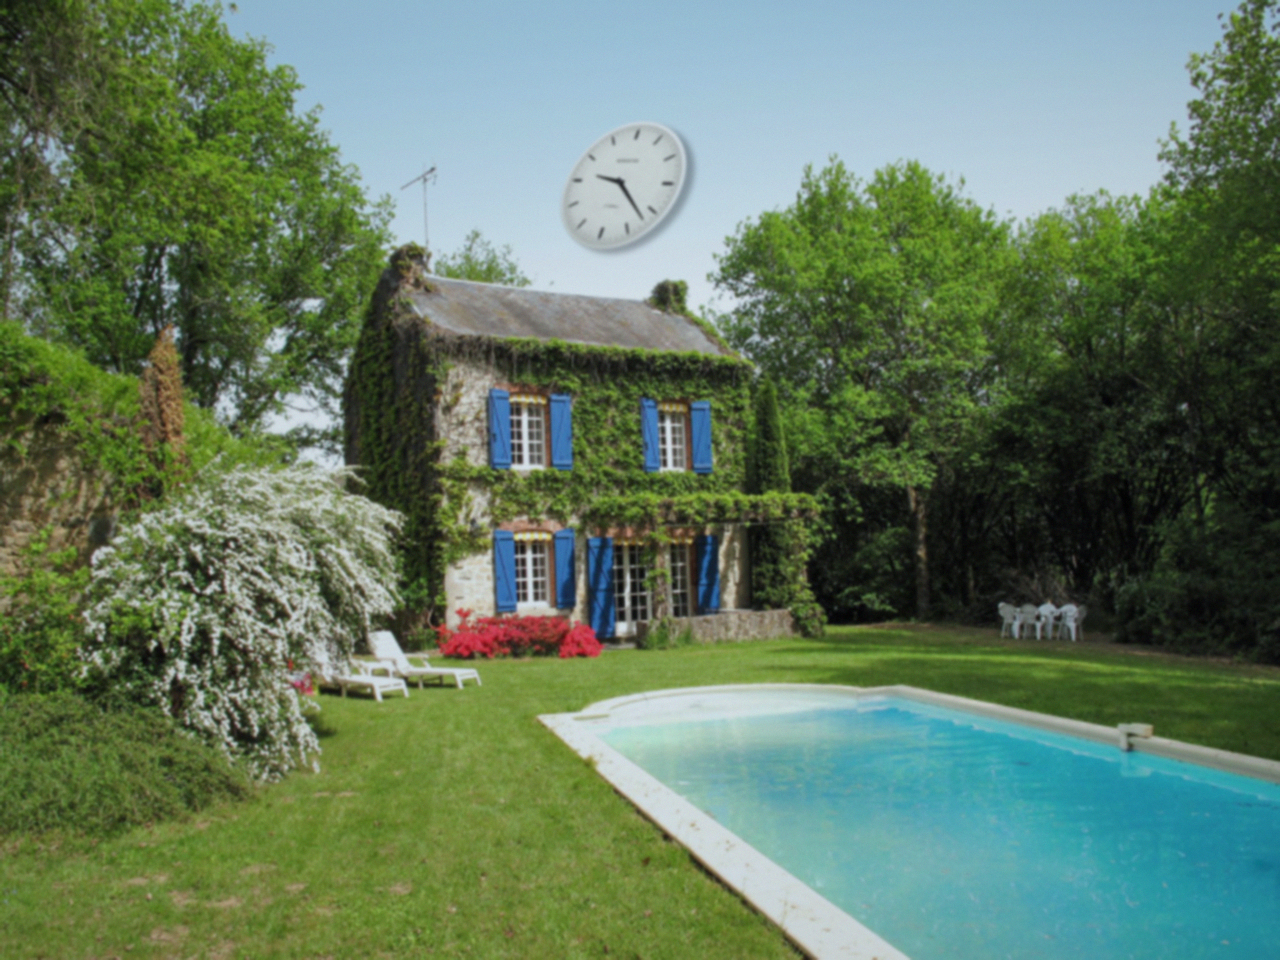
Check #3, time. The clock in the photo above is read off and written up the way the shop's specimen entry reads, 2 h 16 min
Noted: 9 h 22 min
